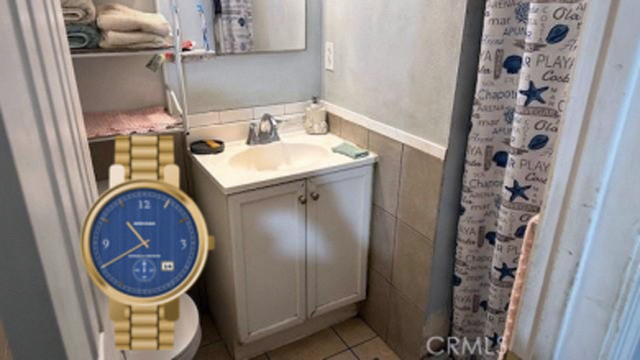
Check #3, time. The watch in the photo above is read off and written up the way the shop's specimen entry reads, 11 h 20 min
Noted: 10 h 40 min
